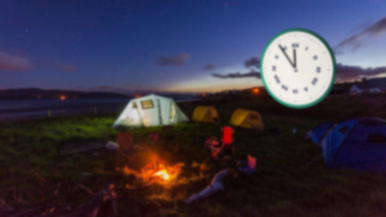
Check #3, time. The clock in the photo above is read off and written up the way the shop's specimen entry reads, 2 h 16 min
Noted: 11 h 54 min
